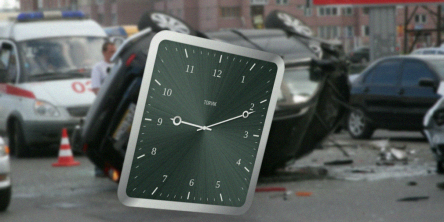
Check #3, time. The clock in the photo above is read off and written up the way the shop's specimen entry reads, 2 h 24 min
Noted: 9 h 11 min
